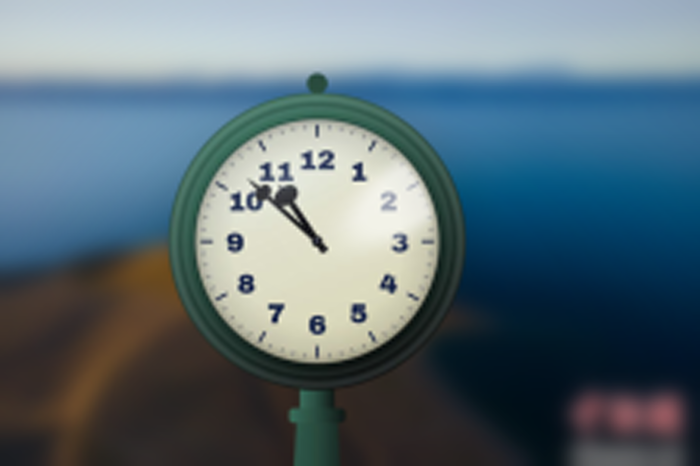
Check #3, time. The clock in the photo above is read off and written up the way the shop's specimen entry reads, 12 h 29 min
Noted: 10 h 52 min
